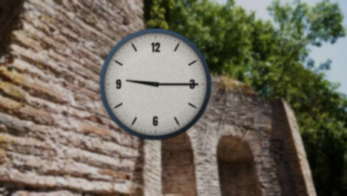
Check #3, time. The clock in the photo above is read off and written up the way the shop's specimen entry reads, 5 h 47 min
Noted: 9 h 15 min
